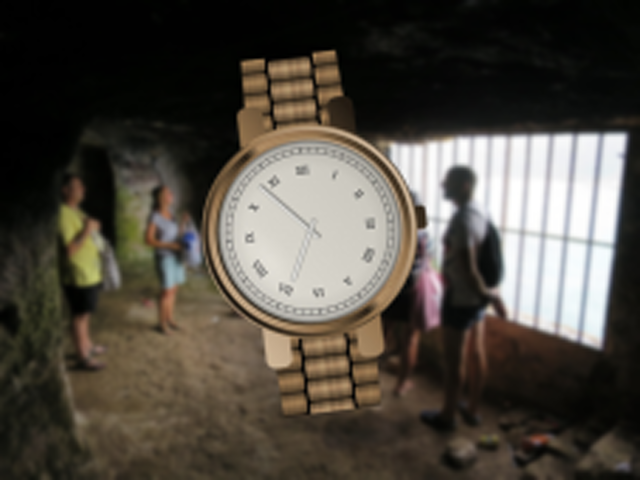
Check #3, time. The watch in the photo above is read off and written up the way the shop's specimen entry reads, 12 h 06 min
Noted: 6 h 53 min
